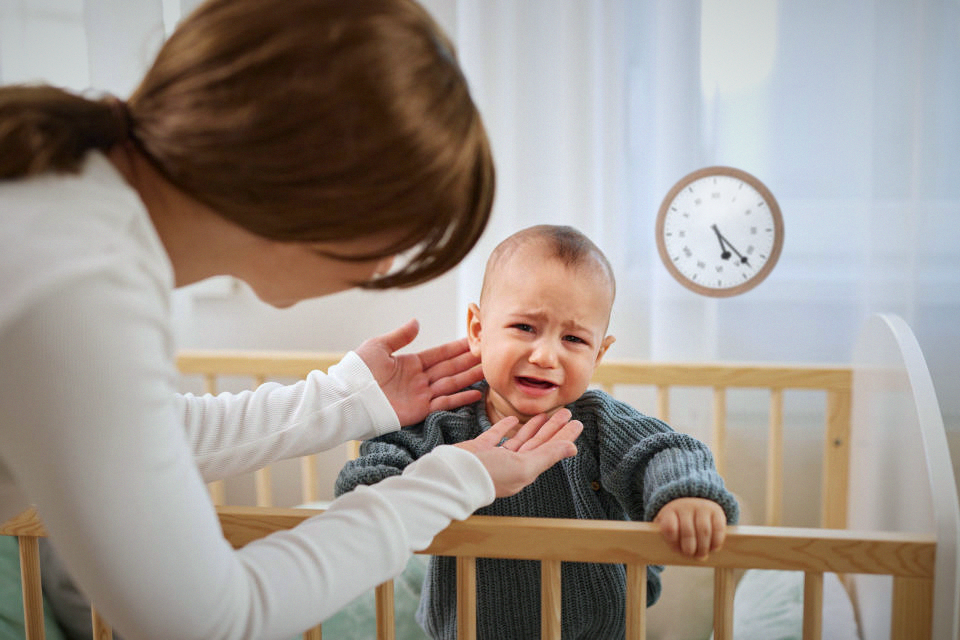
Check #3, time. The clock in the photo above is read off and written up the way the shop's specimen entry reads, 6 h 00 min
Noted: 5 h 23 min
